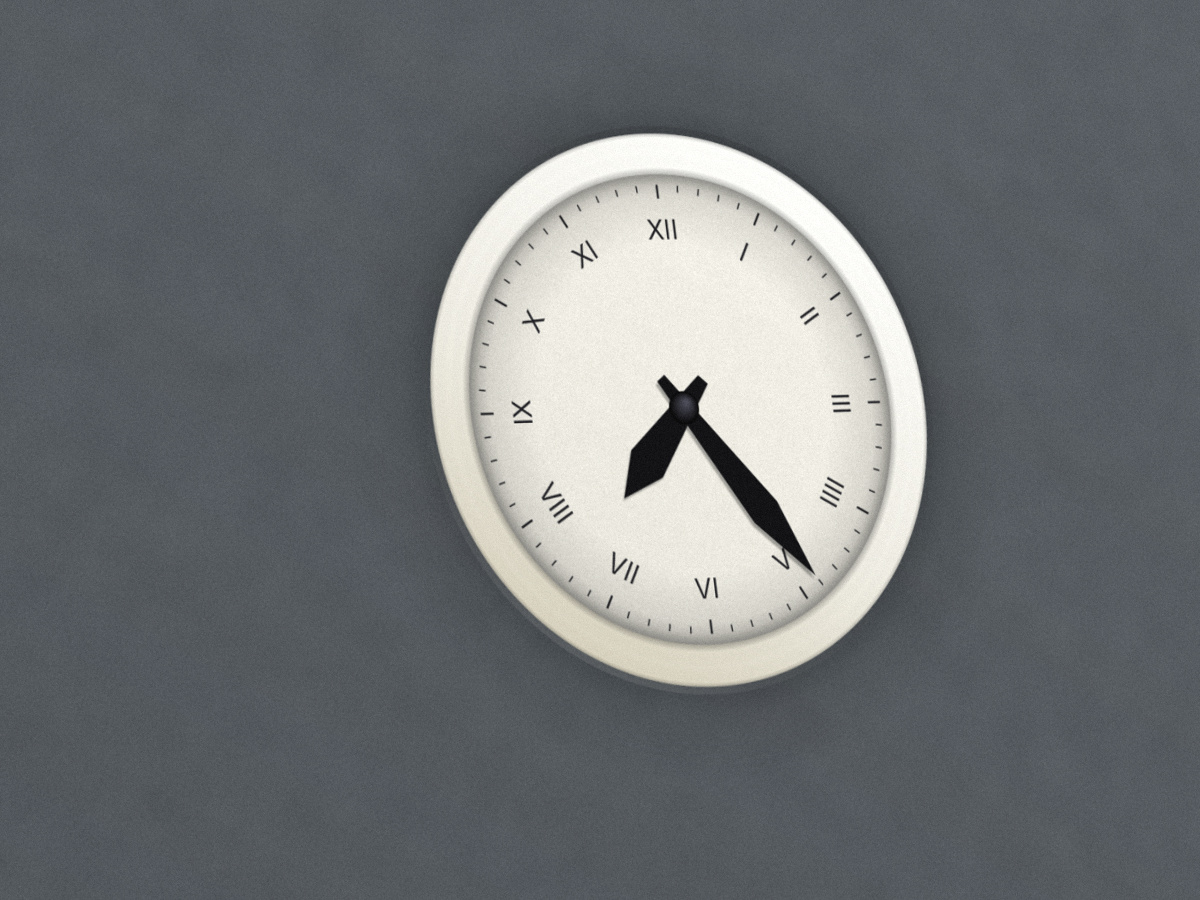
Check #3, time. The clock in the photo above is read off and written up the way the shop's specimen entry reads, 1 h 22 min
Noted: 7 h 24 min
